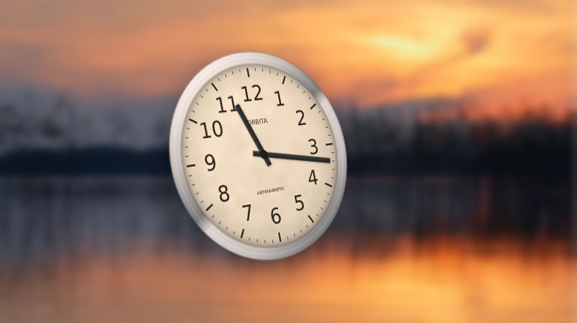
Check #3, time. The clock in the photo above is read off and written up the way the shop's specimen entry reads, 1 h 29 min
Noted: 11 h 17 min
